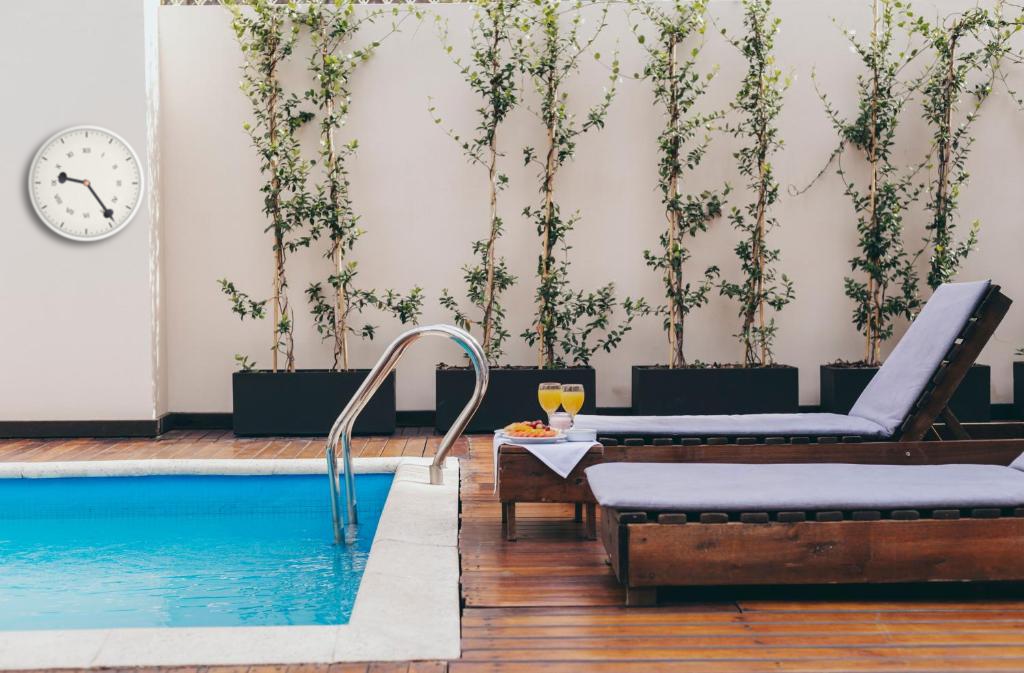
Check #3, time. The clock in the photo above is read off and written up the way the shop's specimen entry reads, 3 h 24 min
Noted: 9 h 24 min
